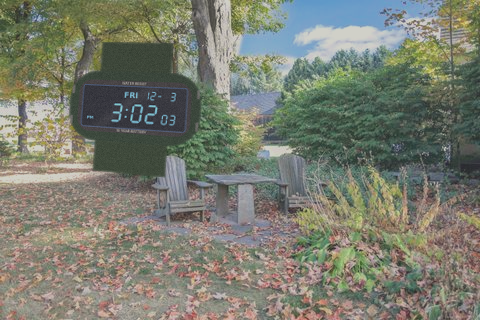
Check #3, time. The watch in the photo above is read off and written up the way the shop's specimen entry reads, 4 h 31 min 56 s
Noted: 3 h 02 min 03 s
